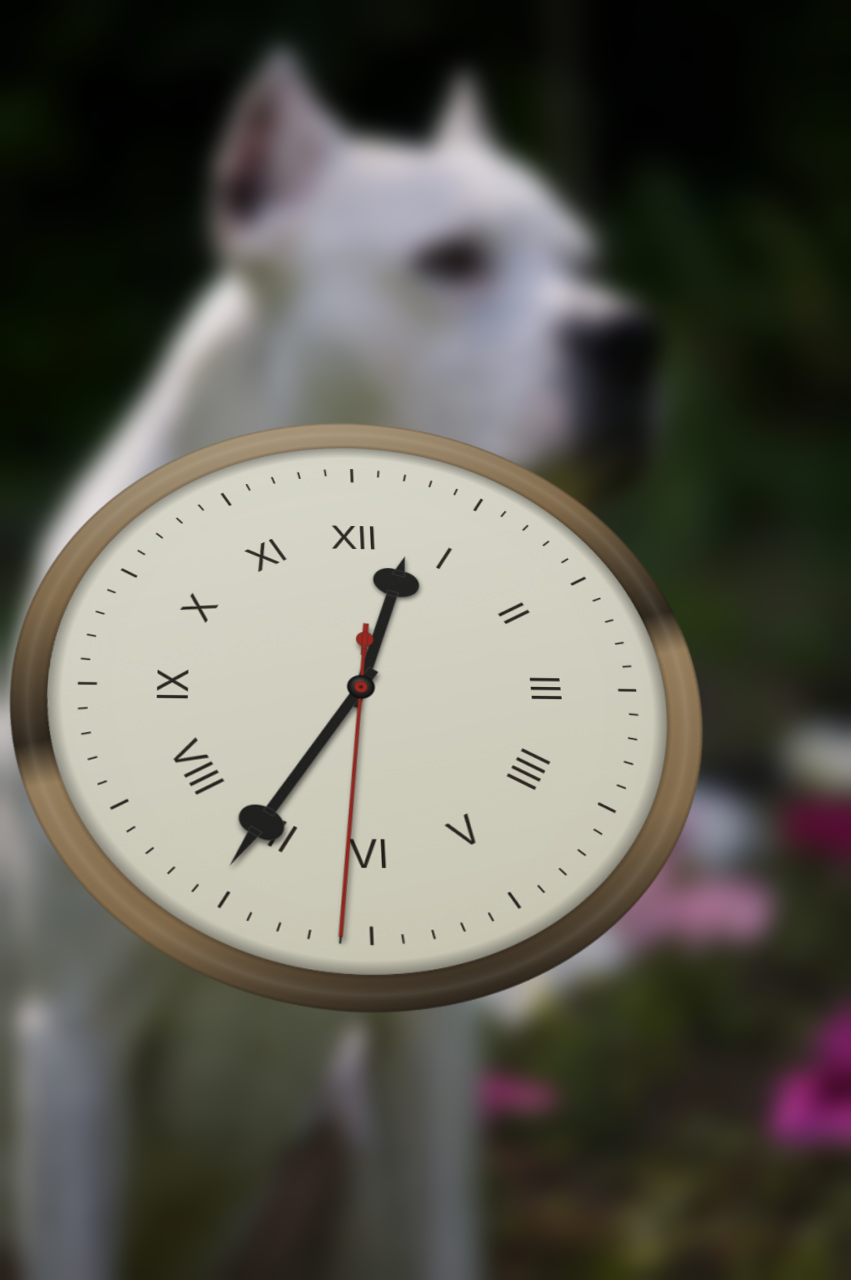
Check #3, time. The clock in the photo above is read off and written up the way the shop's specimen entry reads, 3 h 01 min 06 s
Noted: 12 h 35 min 31 s
